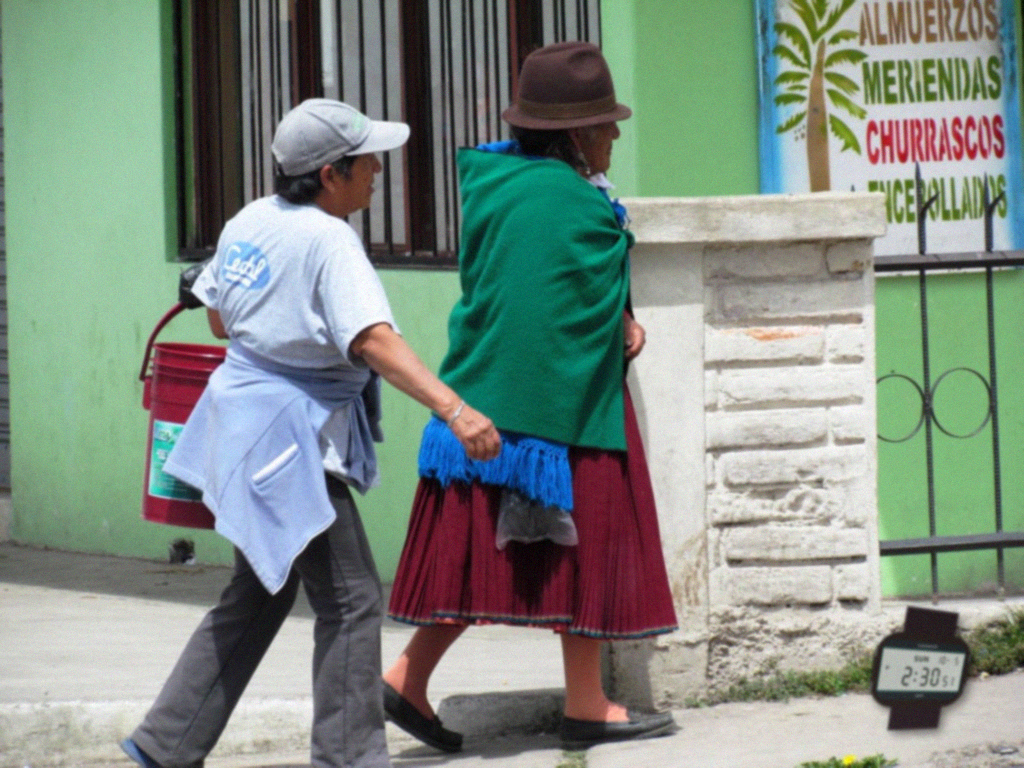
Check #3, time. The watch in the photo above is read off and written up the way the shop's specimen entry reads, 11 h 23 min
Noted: 2 h 30 min
